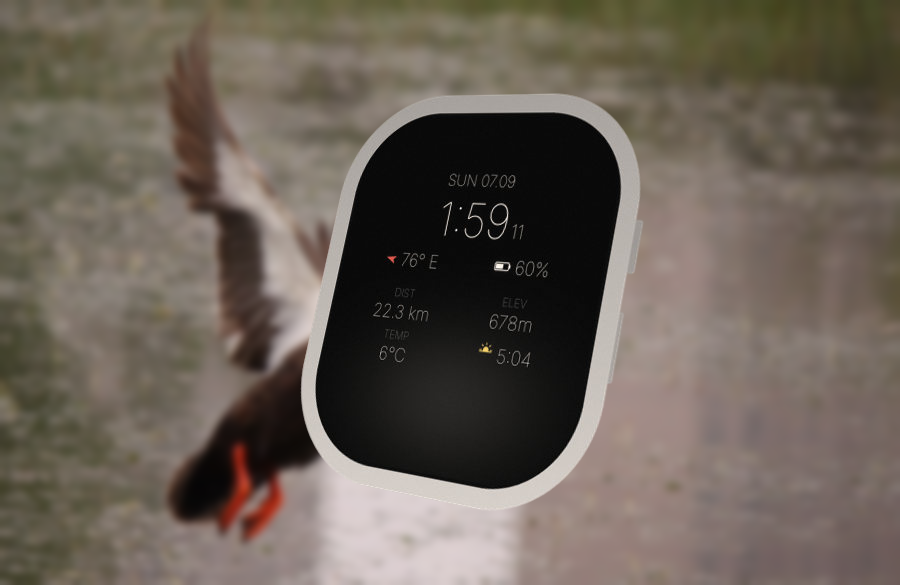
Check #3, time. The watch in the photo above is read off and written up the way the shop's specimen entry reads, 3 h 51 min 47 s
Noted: 1 h 59 min 11 s
